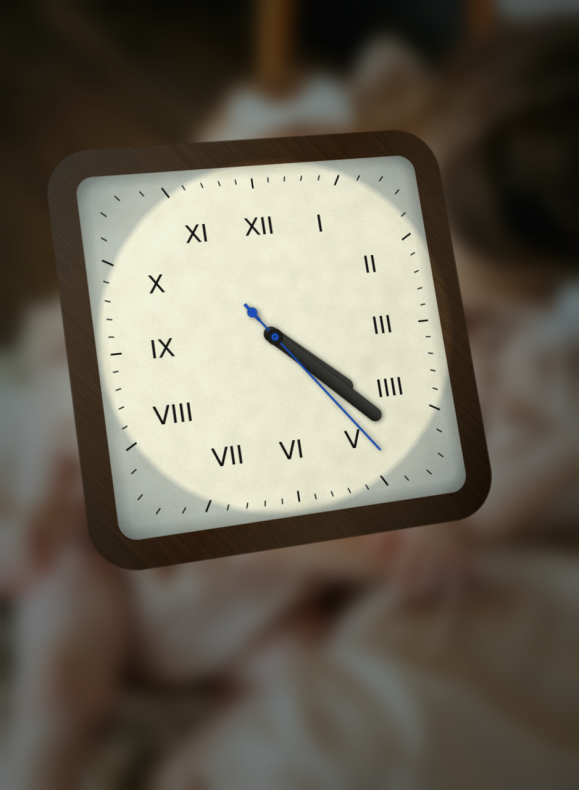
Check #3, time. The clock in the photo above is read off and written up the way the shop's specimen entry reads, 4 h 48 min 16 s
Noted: 4 h 22 min 24 s
